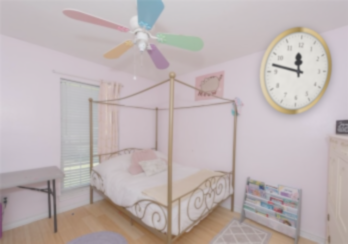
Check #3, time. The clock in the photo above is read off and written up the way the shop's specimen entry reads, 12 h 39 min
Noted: 11 h 47 min
